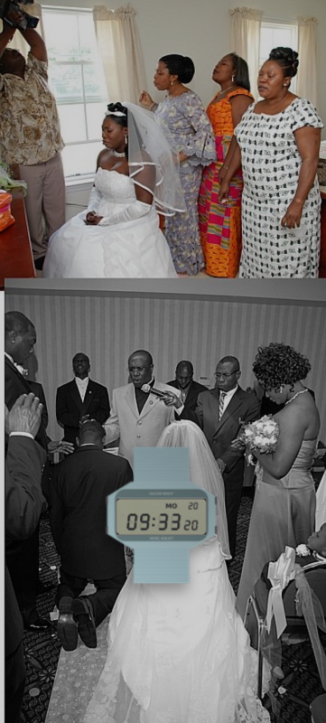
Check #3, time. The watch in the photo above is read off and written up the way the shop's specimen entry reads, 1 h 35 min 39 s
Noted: 9 h 33 min 20 s
